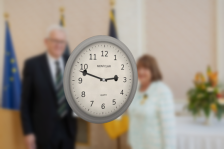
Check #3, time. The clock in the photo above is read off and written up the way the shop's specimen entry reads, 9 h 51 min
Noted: 2 h 48 min
